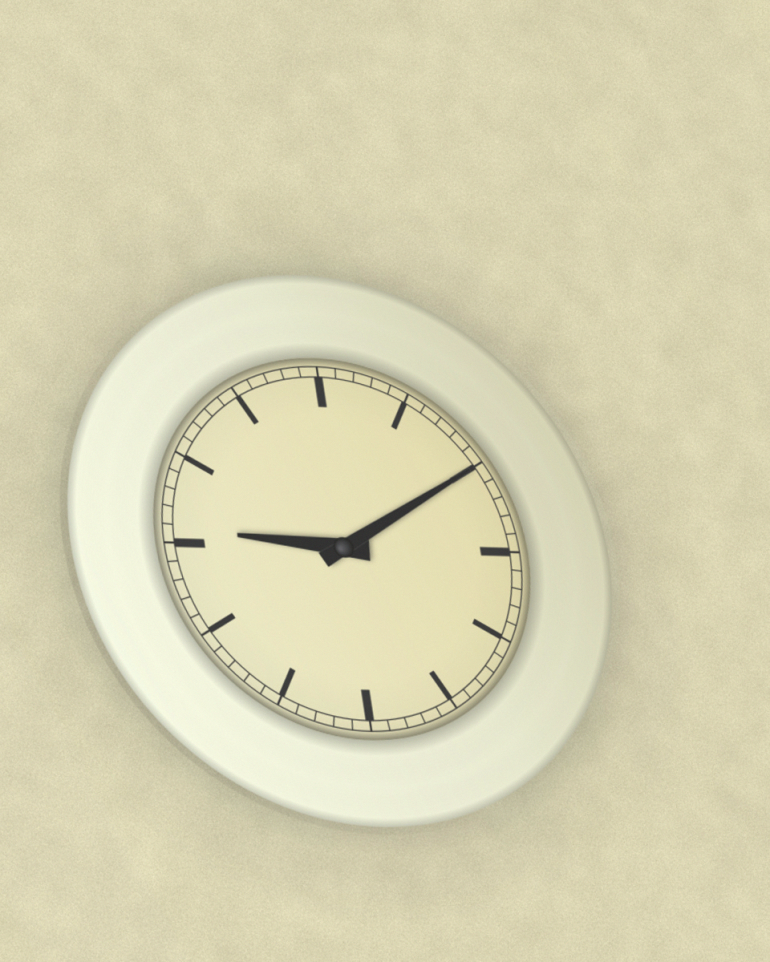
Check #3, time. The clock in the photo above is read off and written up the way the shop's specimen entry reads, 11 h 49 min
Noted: 9 h 10 min
